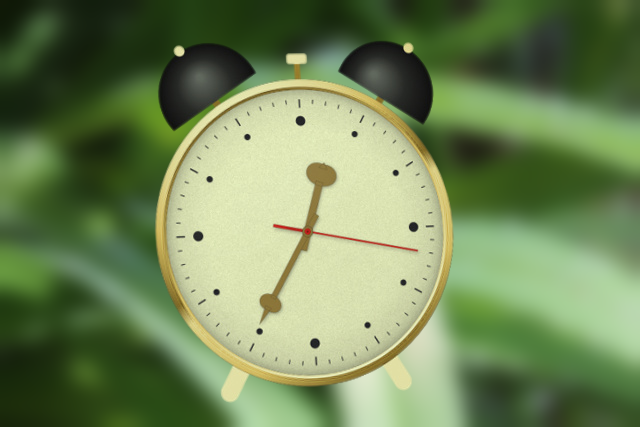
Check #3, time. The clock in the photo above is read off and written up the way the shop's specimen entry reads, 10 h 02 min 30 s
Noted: 12 h 35 min 17 s
